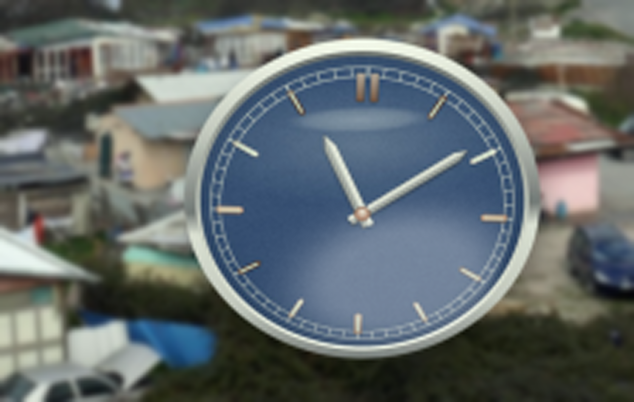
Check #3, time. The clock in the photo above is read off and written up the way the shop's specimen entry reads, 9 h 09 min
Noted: 11 h 09 min
